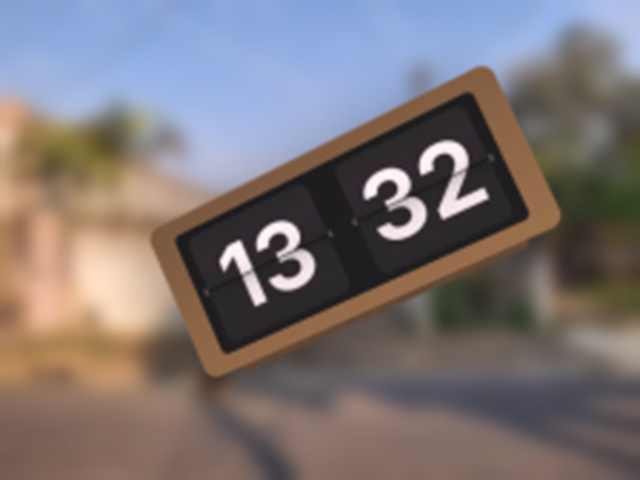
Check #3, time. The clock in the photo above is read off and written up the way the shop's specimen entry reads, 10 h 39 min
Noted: 13 h 32 min
